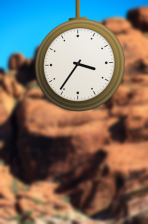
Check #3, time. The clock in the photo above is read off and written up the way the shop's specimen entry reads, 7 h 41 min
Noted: 3 h 36 min
